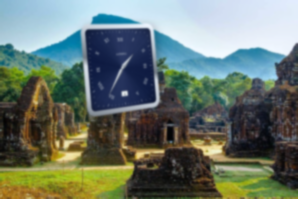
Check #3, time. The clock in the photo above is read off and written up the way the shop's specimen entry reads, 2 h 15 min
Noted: 1 h 36 min
